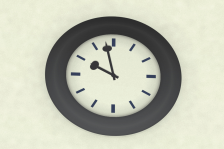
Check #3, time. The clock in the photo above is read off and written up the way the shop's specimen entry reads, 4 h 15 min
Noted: 9 h 58 min
